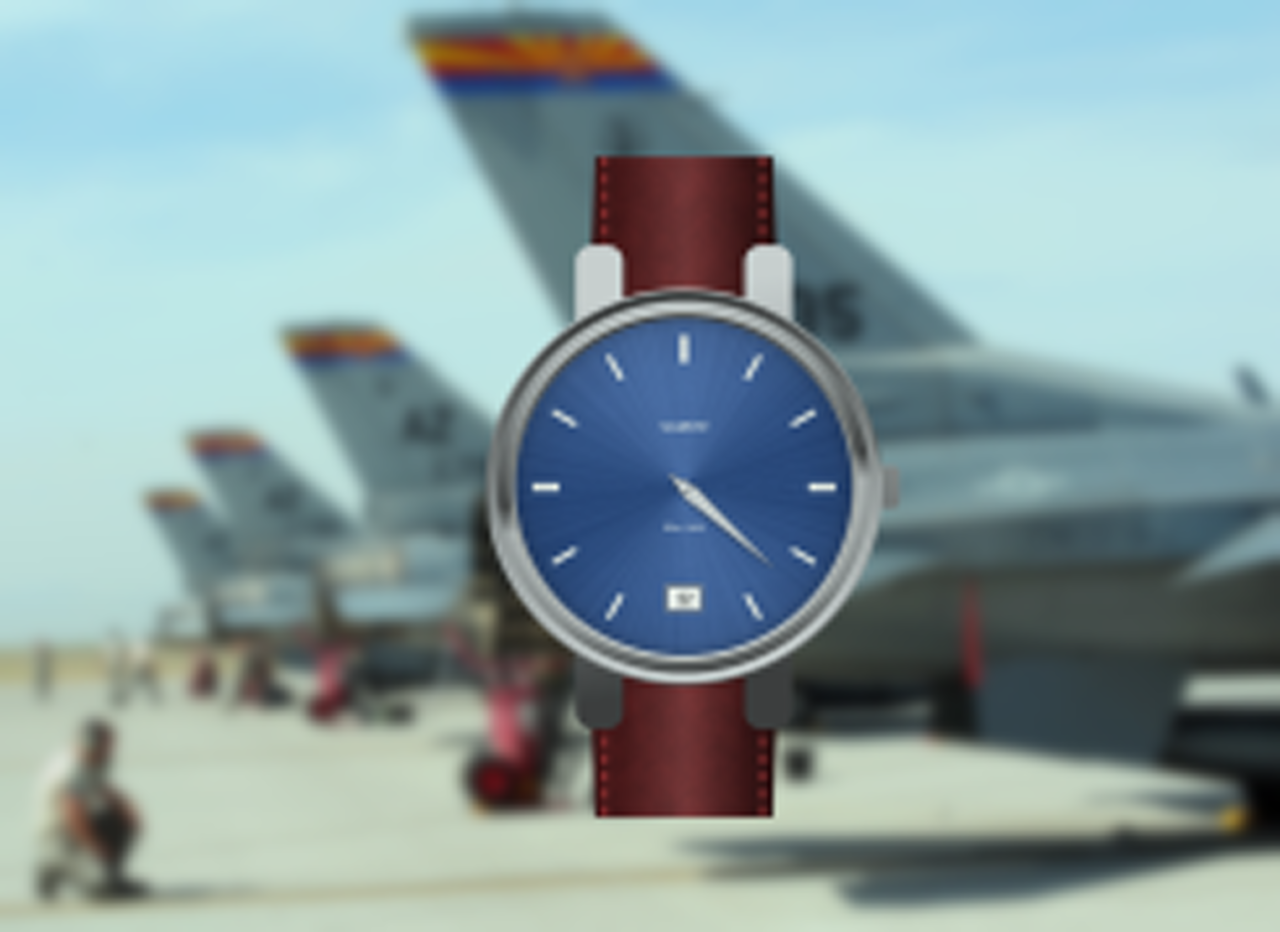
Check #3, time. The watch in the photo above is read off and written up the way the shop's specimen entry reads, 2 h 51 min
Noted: 4 h 22 min
